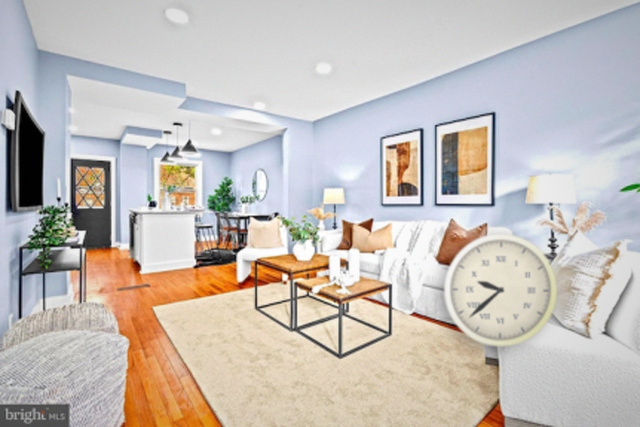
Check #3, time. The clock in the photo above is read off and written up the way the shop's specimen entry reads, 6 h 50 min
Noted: 9 h 38 min
